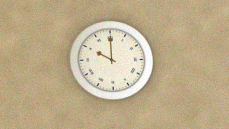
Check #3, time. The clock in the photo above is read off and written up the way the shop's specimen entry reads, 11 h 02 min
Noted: 10 h 00 min
